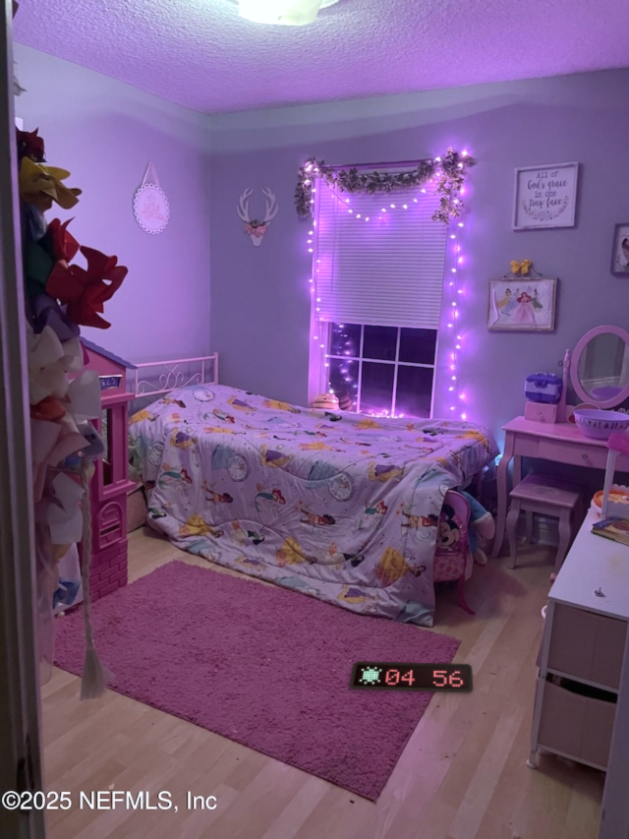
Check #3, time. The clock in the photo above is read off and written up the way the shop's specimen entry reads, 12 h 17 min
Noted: 4 h 56 min
